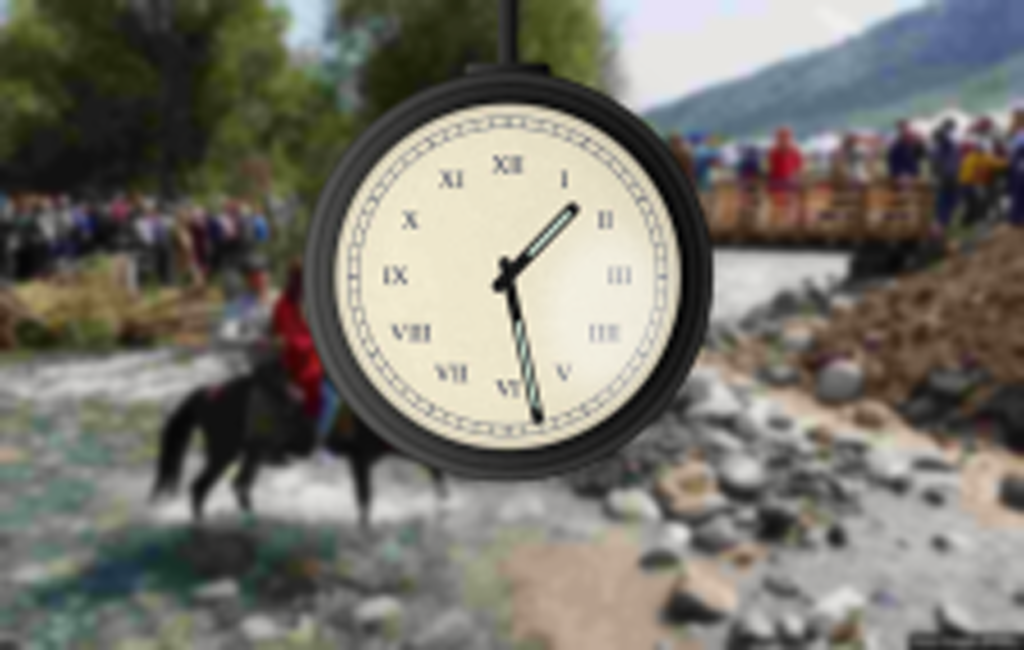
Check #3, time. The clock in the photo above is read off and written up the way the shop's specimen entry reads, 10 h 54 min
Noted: 1 h 28 min
